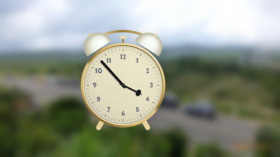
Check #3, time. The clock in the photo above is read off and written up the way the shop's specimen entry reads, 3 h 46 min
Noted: 3 h 53 min
